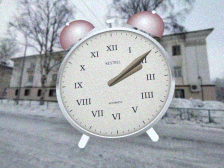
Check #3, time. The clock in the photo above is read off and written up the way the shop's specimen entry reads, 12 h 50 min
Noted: 2 h 09 min
